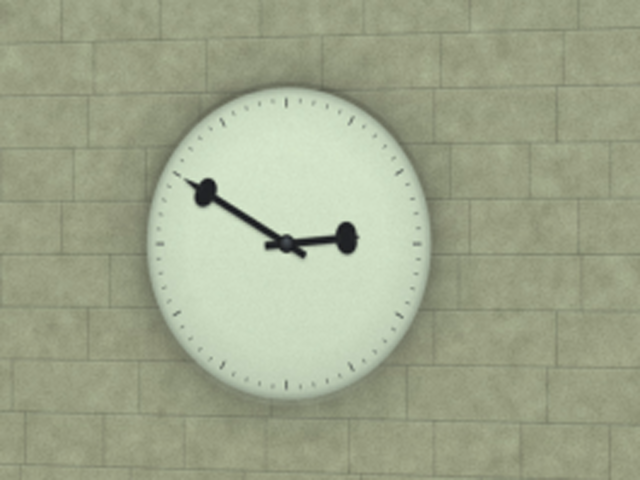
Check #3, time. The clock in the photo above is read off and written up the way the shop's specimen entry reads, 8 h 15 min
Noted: 2 h 50 min
